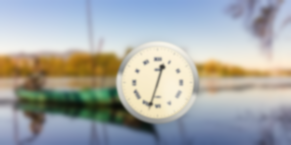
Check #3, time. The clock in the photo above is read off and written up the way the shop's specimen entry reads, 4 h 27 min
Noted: 12 h 33 min
